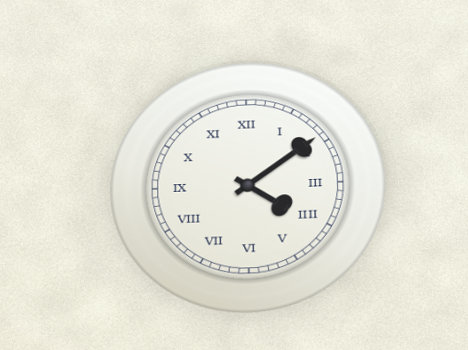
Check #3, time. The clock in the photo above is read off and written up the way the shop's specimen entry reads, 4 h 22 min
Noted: 4 h 09 min
